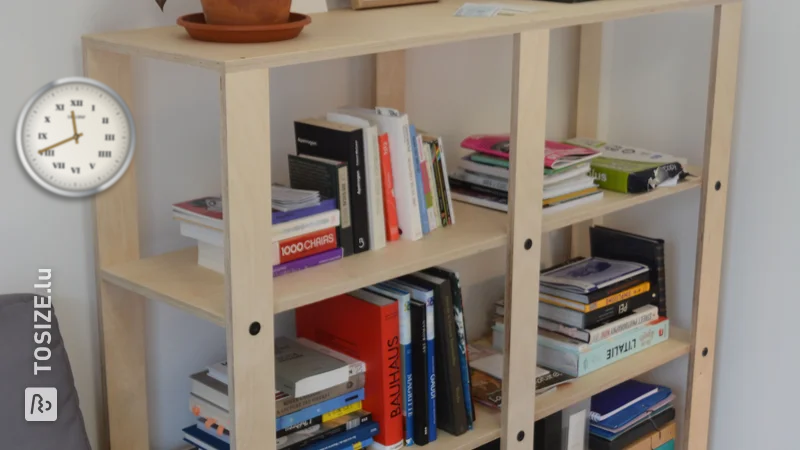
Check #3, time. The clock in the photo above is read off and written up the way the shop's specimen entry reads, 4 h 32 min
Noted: 11 h 41 min
